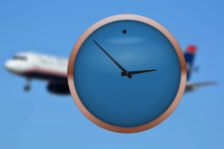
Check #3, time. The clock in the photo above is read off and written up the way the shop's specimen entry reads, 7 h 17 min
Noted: 2 h 53 min
